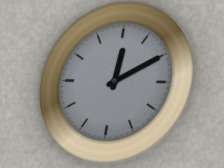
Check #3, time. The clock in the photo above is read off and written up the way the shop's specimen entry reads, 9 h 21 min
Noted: 12 h 10 min
